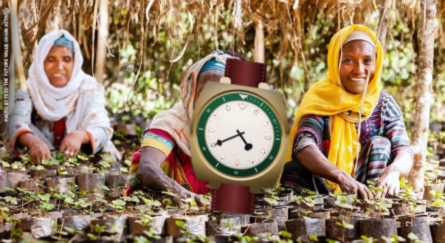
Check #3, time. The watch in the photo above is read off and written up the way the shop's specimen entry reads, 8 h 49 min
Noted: 4 h 40 min
